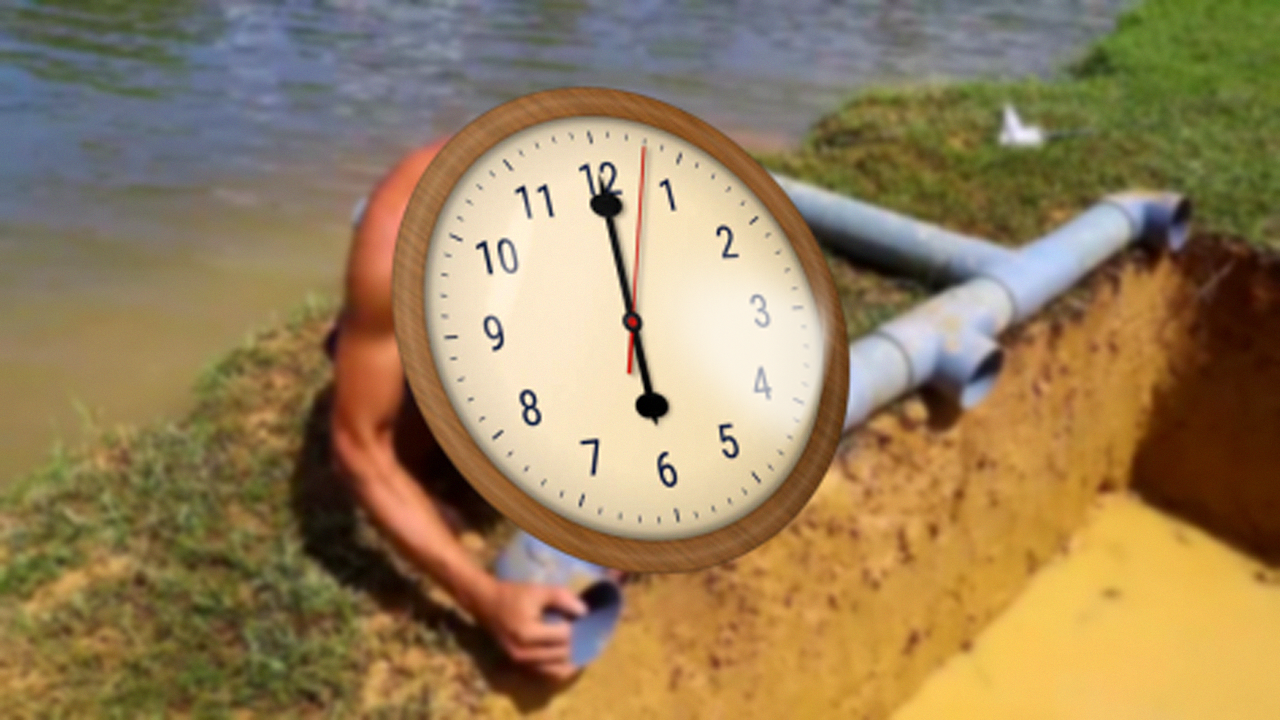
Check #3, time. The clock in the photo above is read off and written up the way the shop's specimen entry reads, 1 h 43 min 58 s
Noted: 6 h 00 min 03 s
